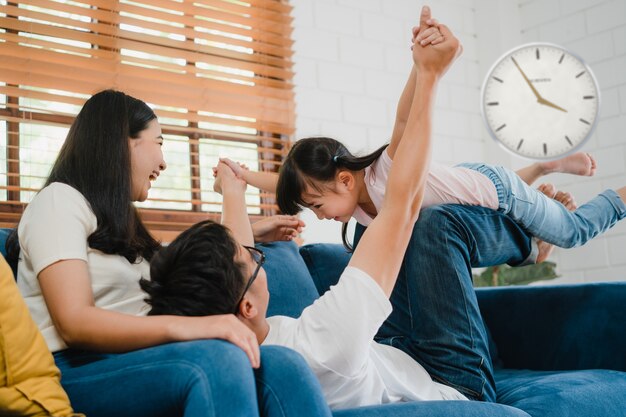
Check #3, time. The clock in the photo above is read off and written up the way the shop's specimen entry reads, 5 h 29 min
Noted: 3 h 55 min
